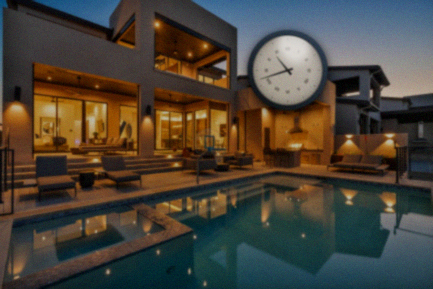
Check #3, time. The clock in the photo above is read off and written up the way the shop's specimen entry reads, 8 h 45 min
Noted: 10 h 42 min
